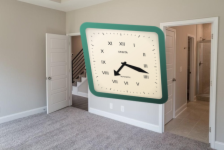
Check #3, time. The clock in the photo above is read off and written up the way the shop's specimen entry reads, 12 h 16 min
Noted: 7 h 18 min
